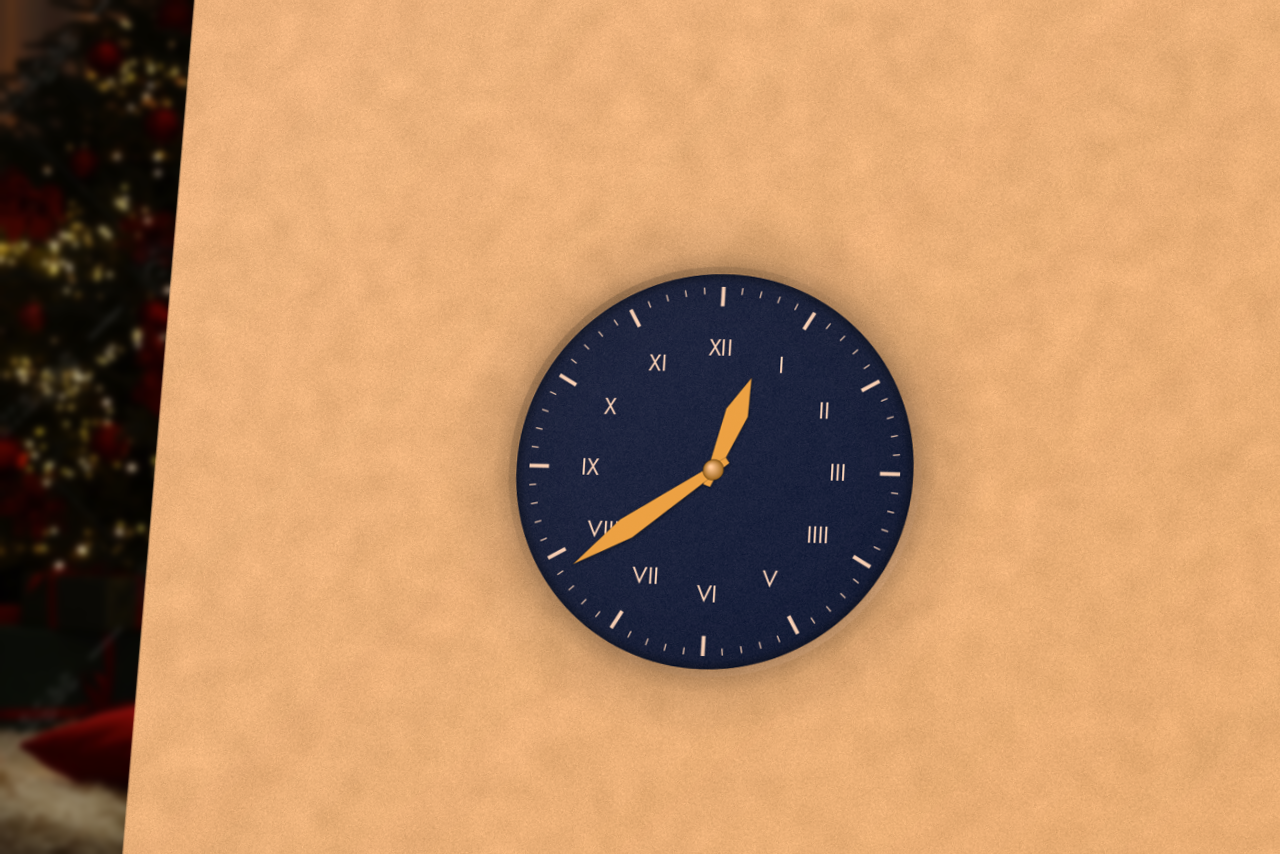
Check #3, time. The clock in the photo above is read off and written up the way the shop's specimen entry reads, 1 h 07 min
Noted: 12 h 39 min
